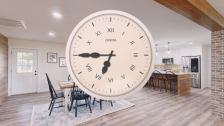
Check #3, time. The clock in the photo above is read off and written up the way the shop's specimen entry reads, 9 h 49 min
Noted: 6 h 45 min
